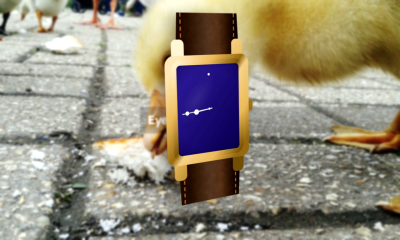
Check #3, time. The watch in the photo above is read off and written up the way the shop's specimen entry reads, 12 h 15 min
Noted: 8 h 44 min
